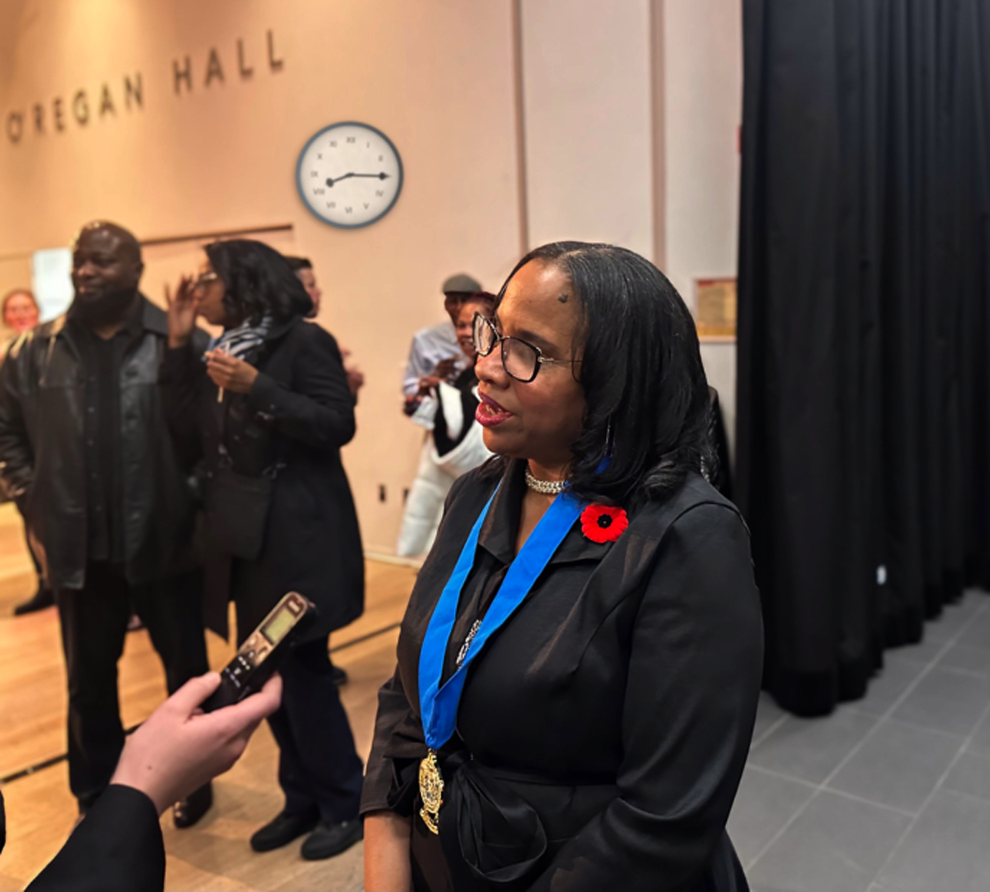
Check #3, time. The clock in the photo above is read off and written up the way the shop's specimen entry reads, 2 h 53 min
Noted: 8 h 15 min
